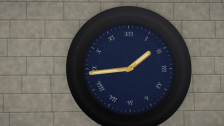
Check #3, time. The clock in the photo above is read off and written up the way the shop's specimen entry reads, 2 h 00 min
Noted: 1 h 44 min
